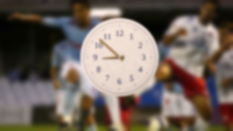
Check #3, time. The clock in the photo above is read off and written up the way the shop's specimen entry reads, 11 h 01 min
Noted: 8 h 52 min
